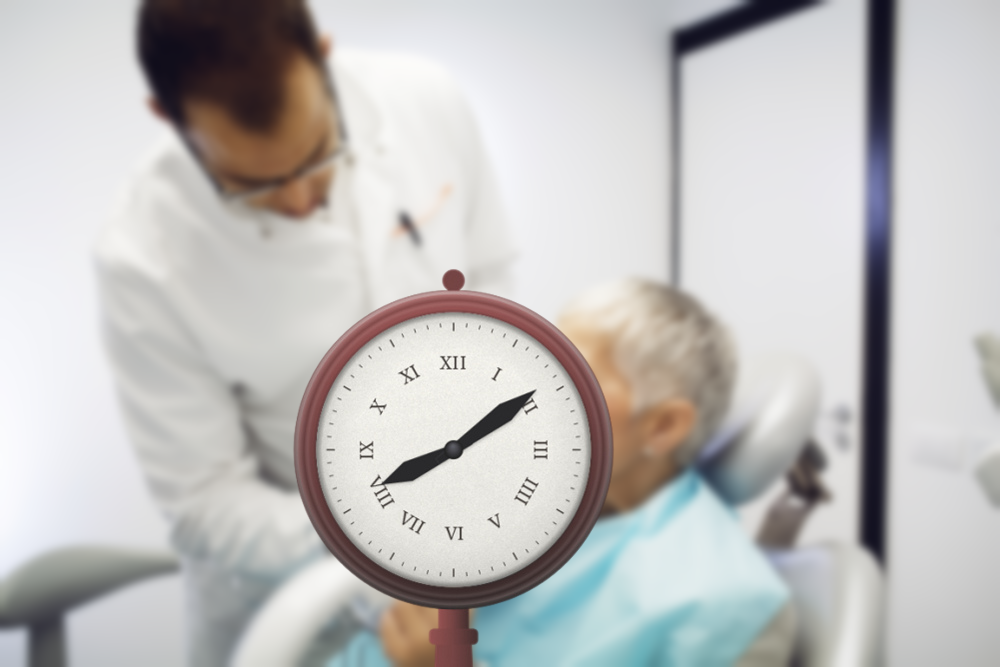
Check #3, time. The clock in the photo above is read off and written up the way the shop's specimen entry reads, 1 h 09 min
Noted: 8 h 09 min
